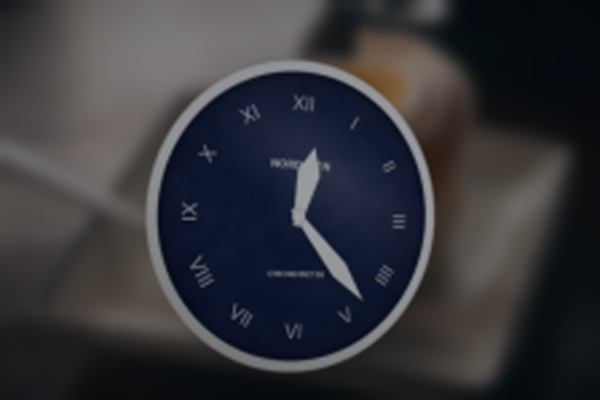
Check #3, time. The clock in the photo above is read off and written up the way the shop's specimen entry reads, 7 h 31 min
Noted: 12 h 23 min
